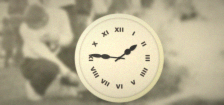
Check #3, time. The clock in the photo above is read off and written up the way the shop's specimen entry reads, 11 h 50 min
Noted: 1 h 46 min
